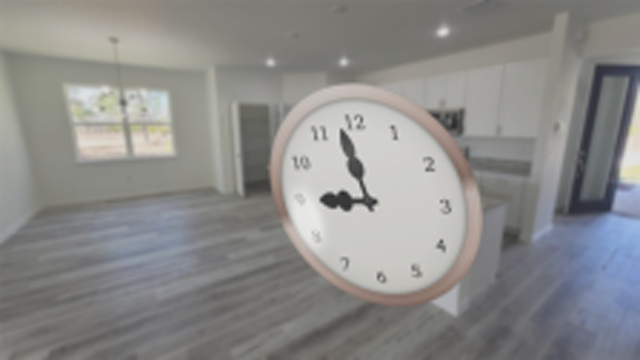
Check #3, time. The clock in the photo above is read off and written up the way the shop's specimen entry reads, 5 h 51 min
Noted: 8 h 58 min
